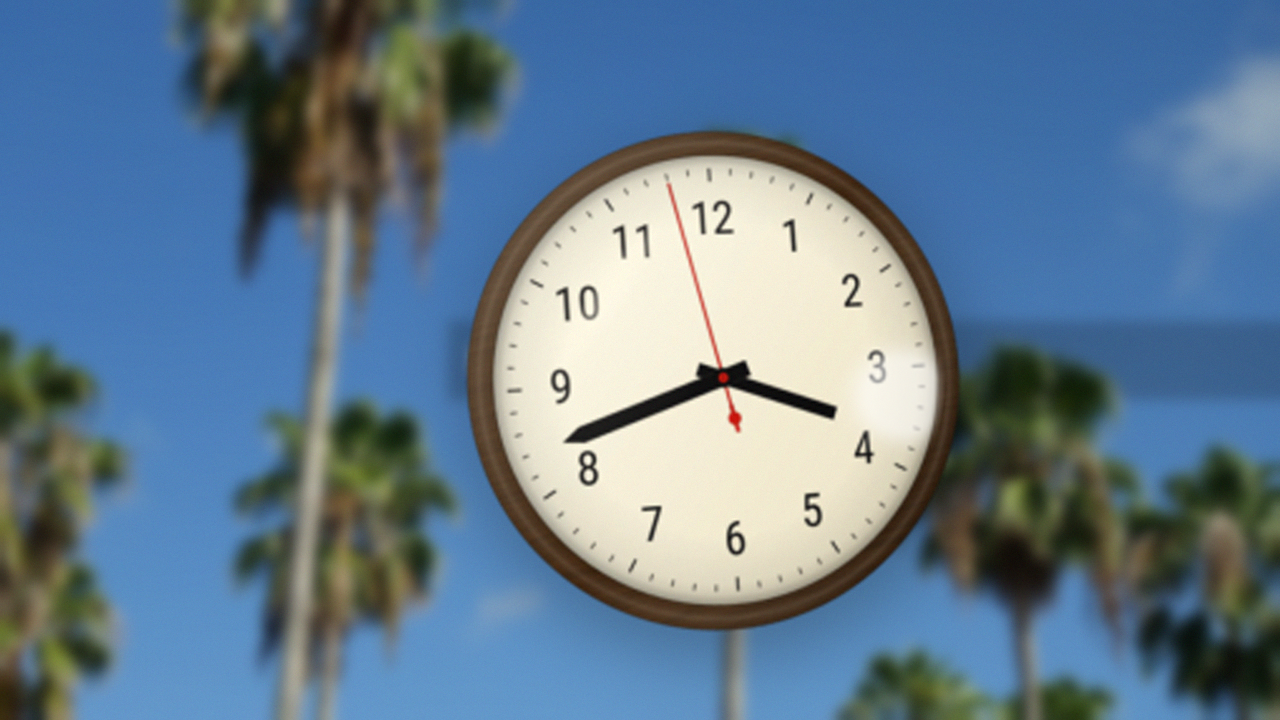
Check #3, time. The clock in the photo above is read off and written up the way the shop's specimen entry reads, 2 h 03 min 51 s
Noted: 3 h 41 min 58 s
